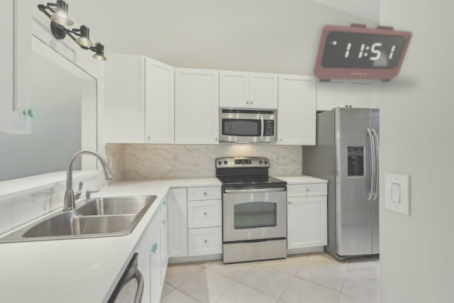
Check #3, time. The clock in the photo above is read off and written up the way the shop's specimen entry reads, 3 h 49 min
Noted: 11 h 51 min
